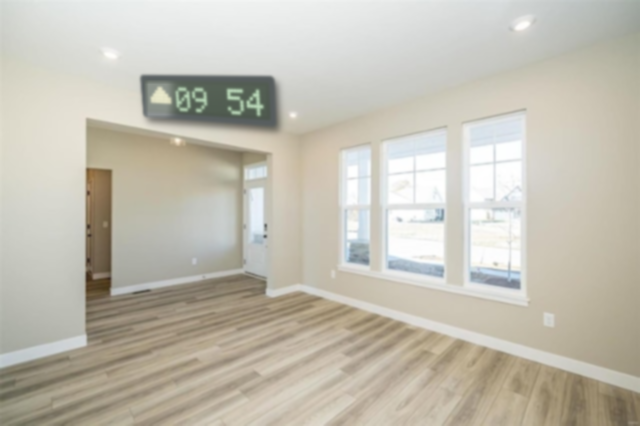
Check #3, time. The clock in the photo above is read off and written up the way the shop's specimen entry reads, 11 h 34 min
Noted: 9 h 54 min
